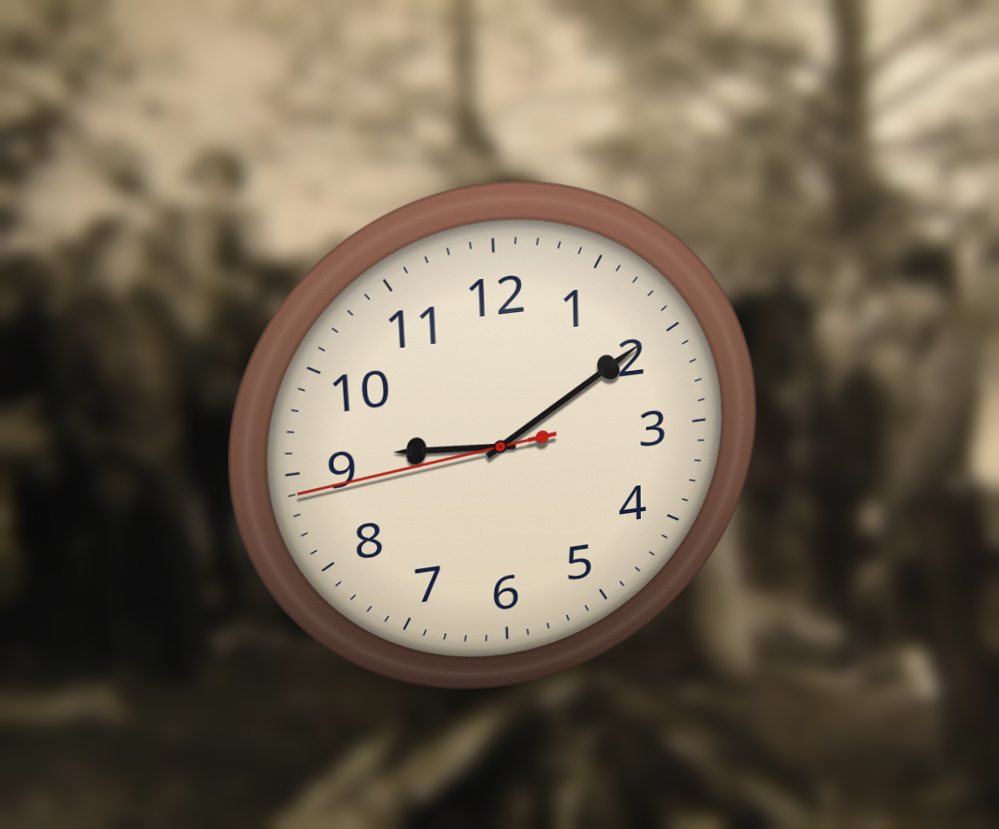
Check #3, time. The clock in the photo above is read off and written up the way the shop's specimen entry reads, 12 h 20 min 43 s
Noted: 9 h 09 min 44 s
